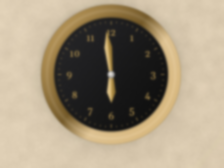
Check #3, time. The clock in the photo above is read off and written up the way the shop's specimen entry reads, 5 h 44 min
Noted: 5 h 59 min
